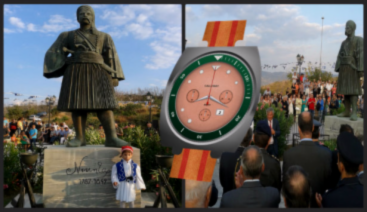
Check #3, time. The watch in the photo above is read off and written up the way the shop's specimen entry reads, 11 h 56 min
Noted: 8 h 19 min
